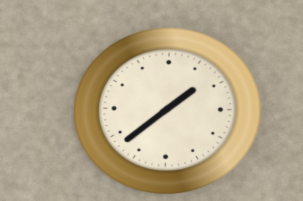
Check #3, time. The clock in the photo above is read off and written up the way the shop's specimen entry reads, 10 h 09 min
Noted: 1 h 38 min
